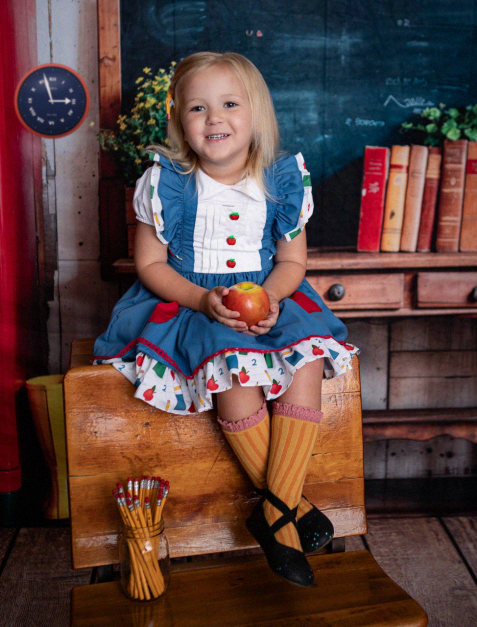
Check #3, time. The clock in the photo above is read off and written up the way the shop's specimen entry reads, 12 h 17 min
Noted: 2 h 57 min
